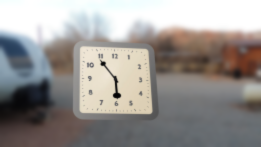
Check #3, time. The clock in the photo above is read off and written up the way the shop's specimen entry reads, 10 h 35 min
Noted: 5 h 54 min
